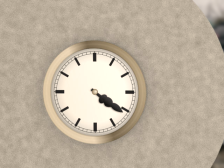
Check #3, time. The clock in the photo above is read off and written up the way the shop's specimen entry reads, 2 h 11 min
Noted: 4 h 21 min
